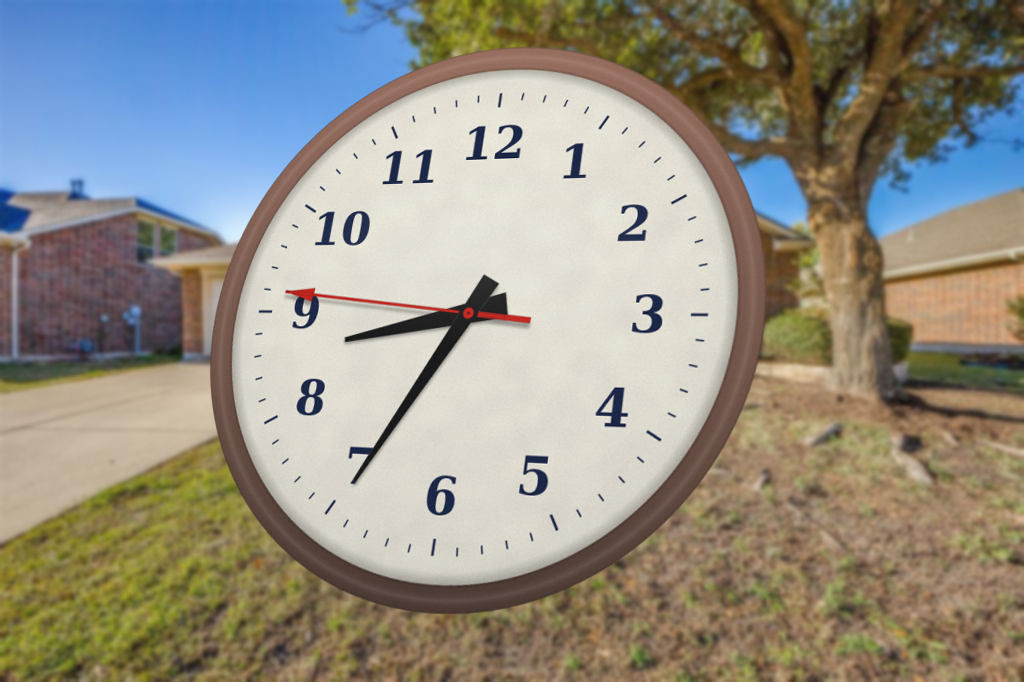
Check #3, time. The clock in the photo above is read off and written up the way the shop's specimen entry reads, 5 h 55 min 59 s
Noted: 8 h 34 min 46 s
